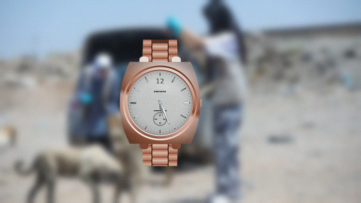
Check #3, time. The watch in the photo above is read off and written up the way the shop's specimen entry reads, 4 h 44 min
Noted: 5 h 26 min
